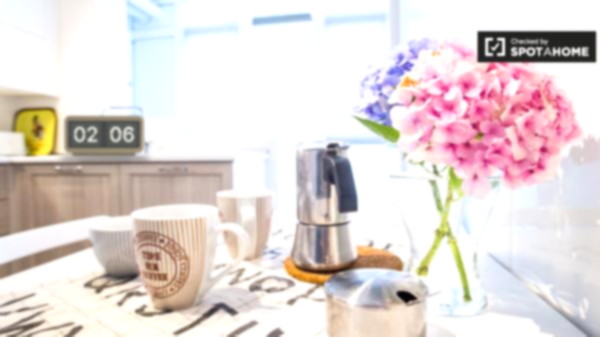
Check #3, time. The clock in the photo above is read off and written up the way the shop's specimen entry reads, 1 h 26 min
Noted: 2 h 06 min
